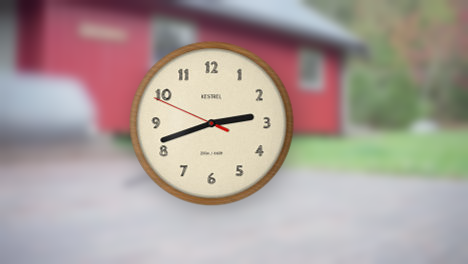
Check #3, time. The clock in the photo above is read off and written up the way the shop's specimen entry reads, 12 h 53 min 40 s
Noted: 2 h 41 min 49 s
